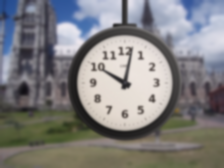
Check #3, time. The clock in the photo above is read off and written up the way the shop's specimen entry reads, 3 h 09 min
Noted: 10 h 02 min
